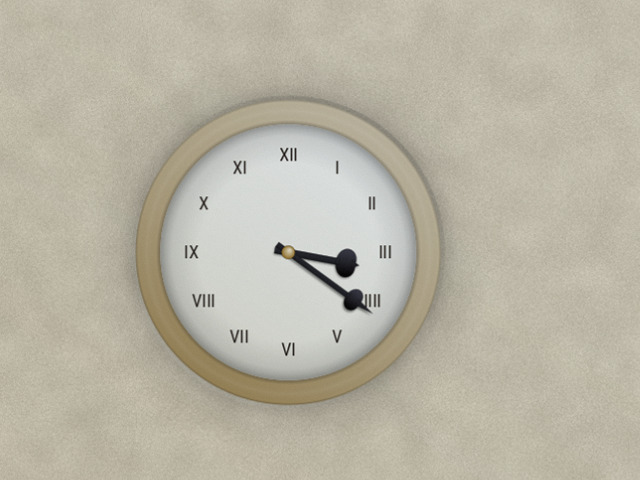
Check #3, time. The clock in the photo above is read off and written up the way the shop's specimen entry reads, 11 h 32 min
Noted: 3 h 21 min
